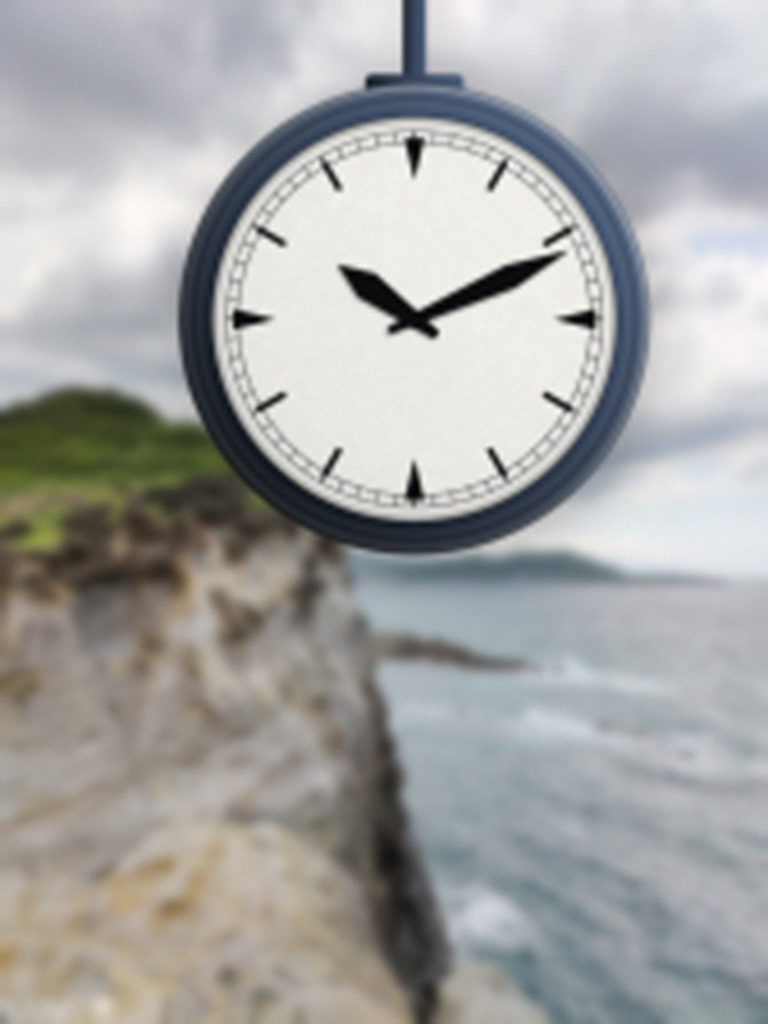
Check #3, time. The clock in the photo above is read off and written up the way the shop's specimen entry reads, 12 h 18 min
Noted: 10 h 11 min
